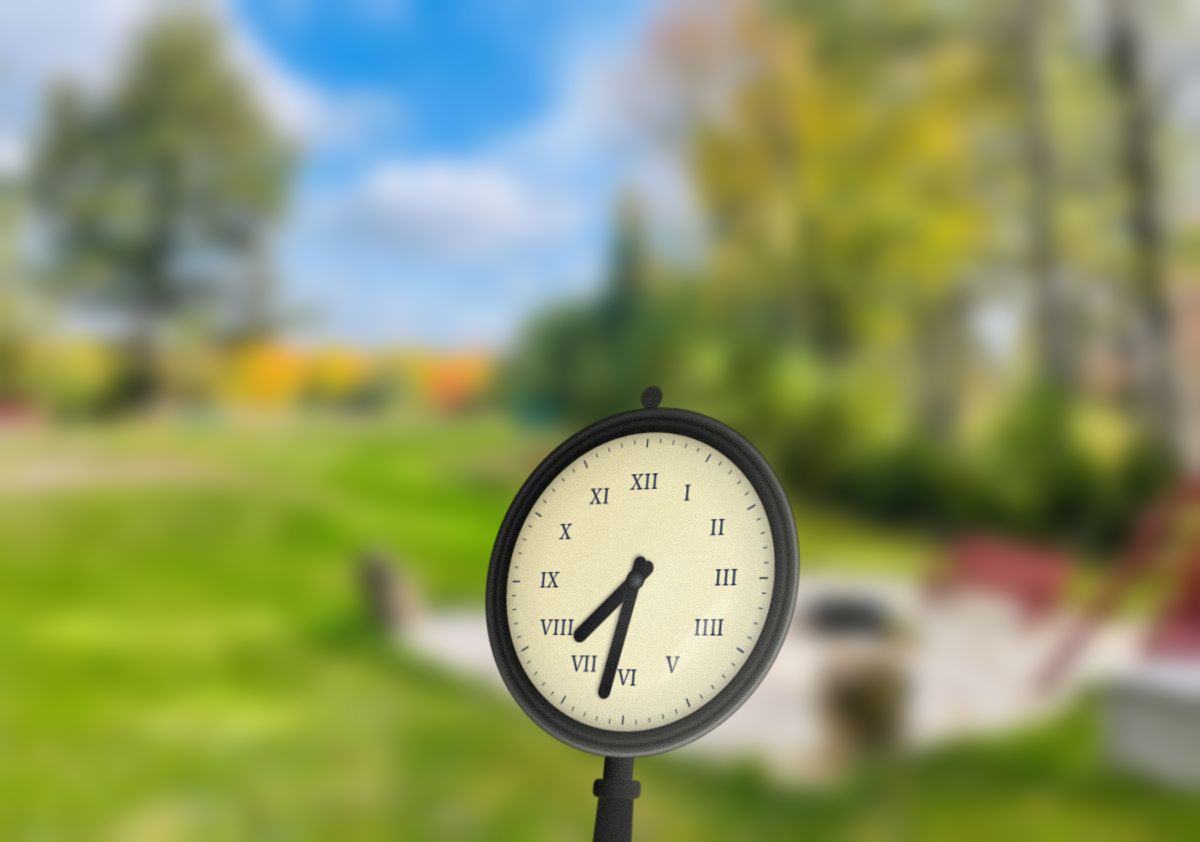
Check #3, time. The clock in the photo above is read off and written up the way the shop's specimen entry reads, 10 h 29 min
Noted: 7 h 32 min
